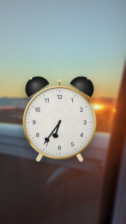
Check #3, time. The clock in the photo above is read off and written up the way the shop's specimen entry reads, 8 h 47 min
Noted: 6 h 36 min
